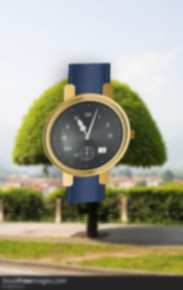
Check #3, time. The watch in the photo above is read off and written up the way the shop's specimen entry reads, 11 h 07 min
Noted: 11 h 03 min
